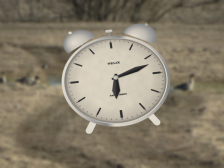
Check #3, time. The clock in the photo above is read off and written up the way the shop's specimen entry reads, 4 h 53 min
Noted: 6 h 12 min
